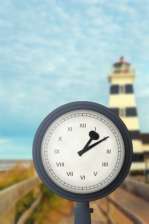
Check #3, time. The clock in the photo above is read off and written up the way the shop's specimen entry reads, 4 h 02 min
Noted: 1 h 10 min
